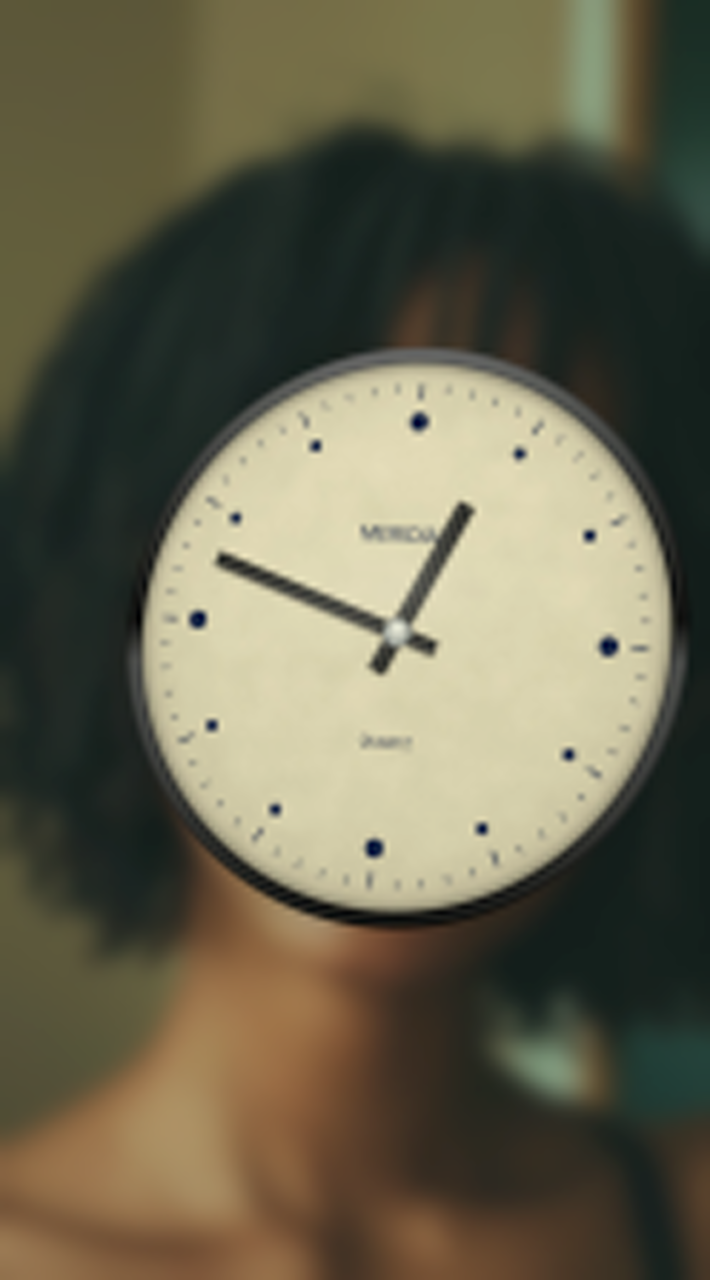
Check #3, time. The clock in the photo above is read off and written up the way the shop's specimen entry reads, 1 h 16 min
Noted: 12 h 48 min
